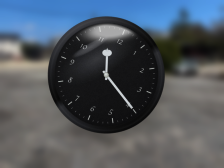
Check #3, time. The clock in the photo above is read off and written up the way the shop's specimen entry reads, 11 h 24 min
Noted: 11 h 20 min
